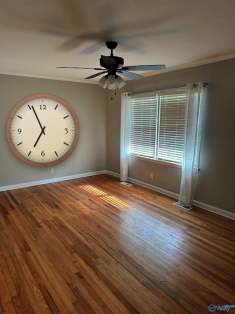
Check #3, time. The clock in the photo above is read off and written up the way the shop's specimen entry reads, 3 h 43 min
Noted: 6 h 56 min
